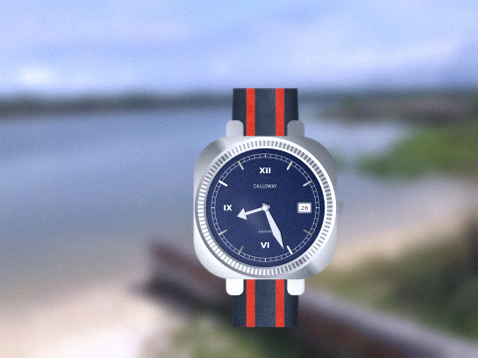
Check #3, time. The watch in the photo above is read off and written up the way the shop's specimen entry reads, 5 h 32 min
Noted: 8 h 26 min
